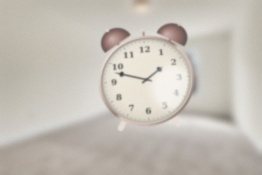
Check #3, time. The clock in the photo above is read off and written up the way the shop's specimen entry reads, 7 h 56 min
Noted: 1 h 48 min
